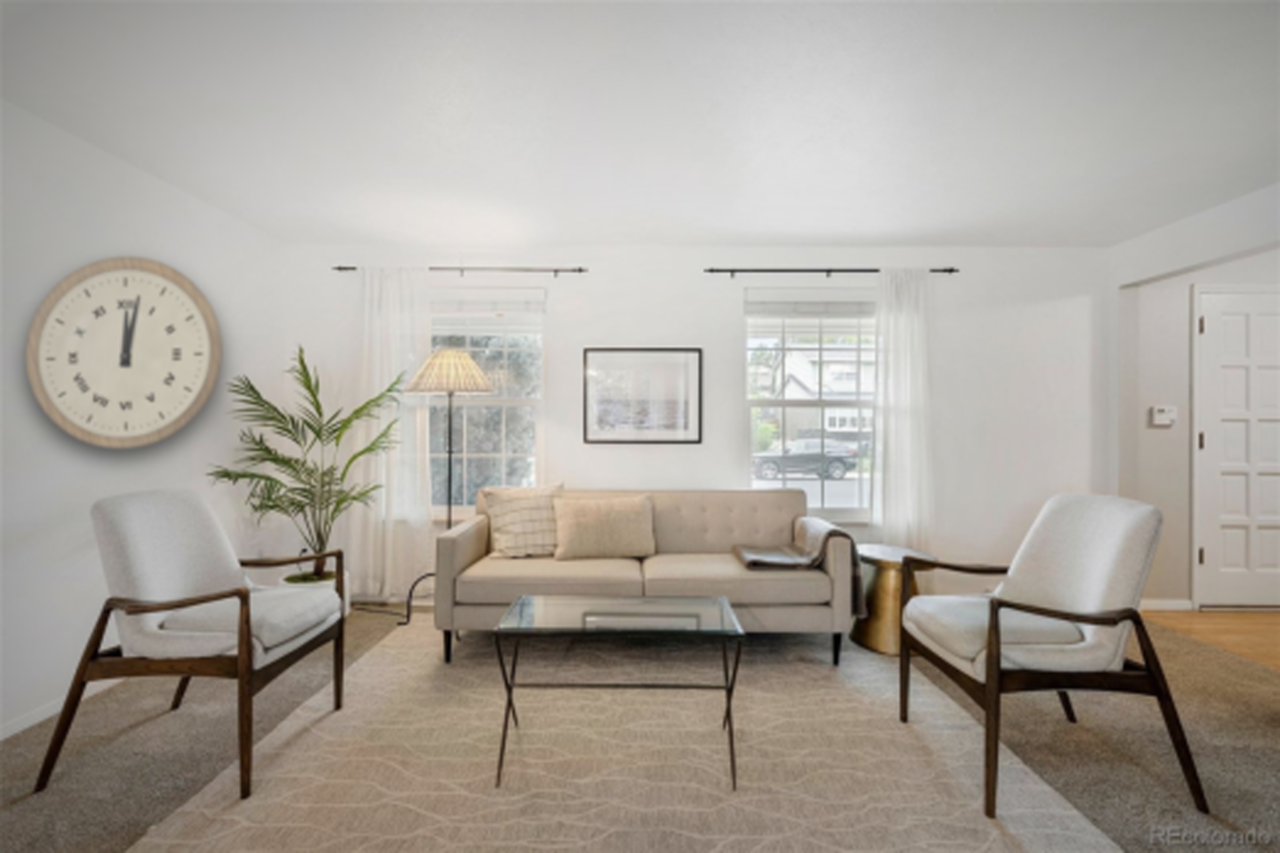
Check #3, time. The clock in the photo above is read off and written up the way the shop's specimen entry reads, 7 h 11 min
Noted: 12 h 02 min
